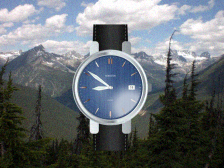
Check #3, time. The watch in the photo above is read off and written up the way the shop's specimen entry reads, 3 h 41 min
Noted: 8 h 51 min
